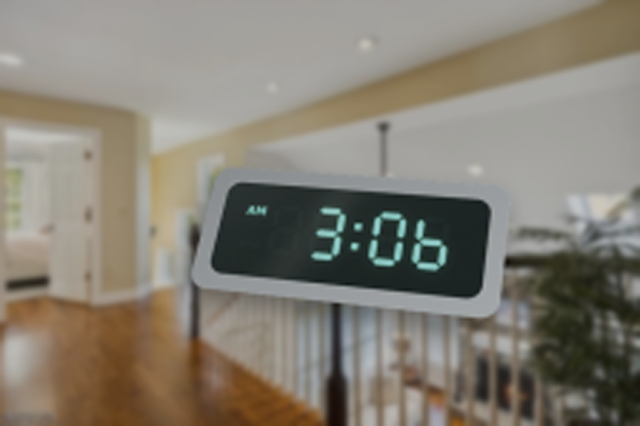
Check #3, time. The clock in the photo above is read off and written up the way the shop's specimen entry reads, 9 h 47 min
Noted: 3 h 06 min
